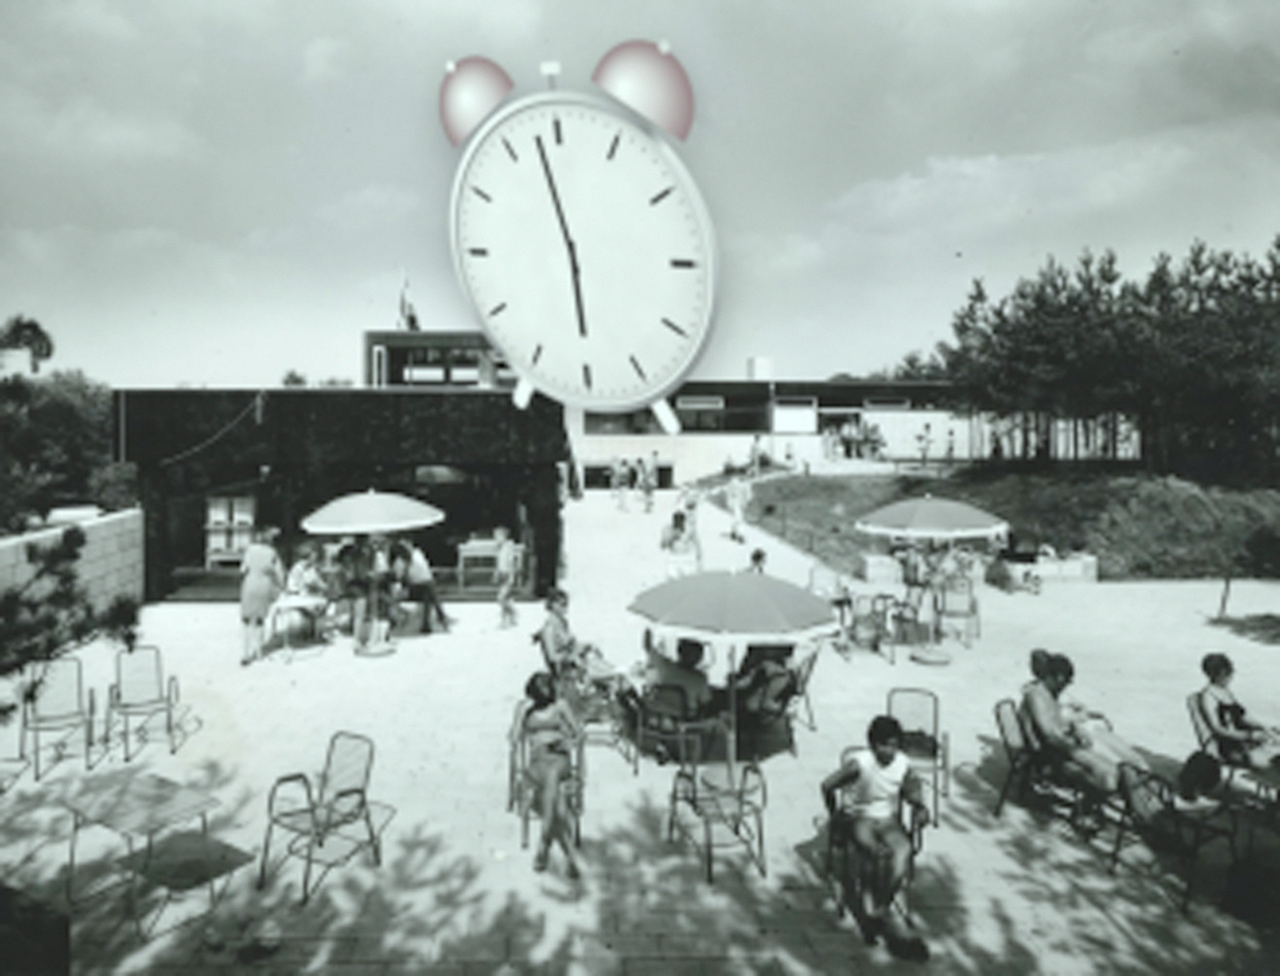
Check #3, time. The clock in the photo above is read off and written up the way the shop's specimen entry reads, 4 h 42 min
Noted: 5 h 58 min
